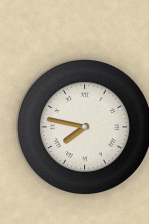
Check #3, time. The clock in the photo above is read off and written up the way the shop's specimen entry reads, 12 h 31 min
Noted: 7 h 47 min
